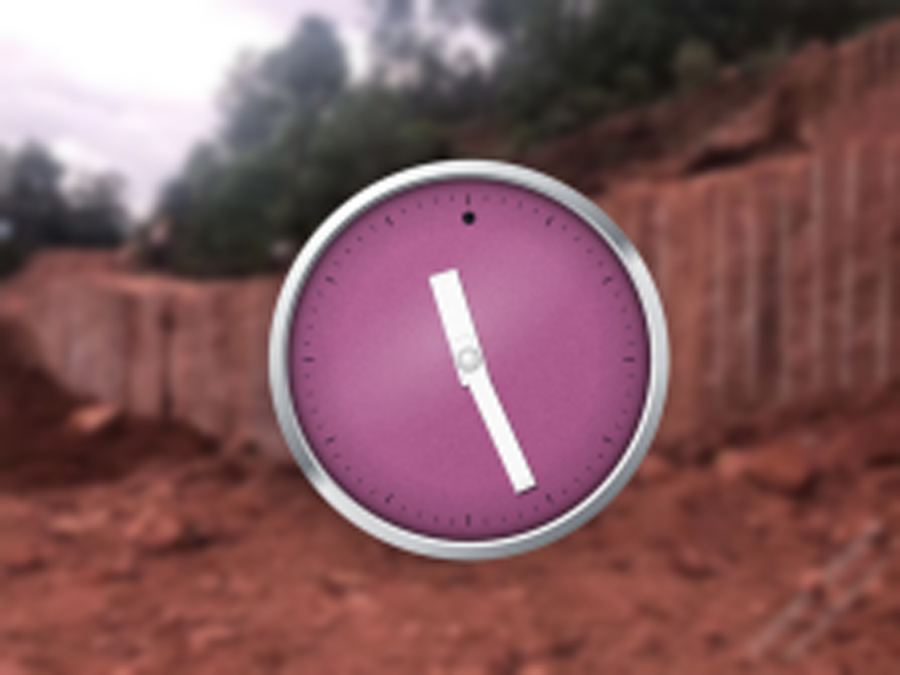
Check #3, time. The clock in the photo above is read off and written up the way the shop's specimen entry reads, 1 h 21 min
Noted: 11 h 26 min
